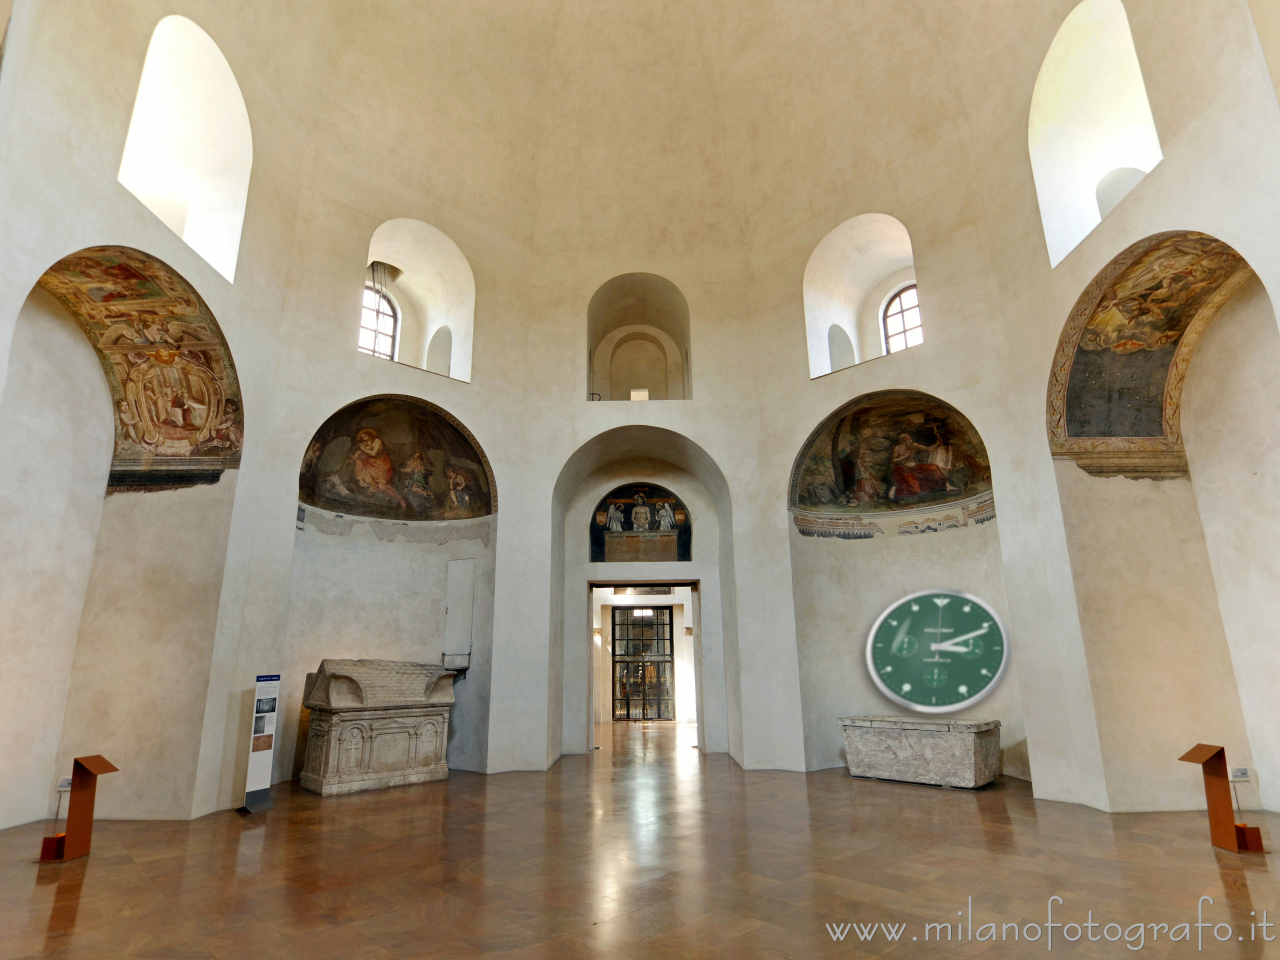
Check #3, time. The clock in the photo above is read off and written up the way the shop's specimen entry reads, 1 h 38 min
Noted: 3 h 11 min
